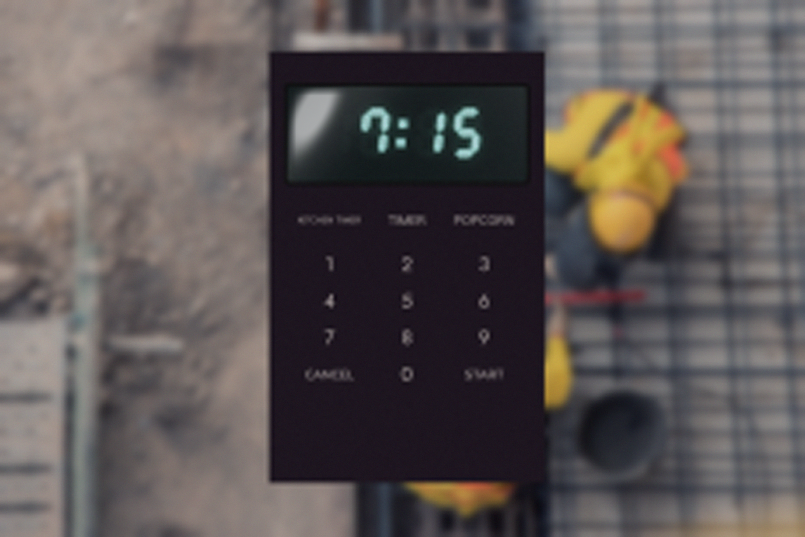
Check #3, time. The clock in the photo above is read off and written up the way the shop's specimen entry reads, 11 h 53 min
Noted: 7 h 15 min
